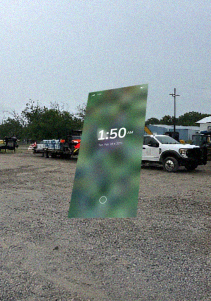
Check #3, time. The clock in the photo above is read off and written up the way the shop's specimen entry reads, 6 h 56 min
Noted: 1 h 50 min
